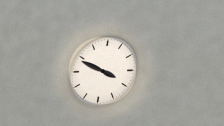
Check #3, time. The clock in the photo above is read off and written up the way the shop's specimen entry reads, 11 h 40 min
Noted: 3 h 49 min
